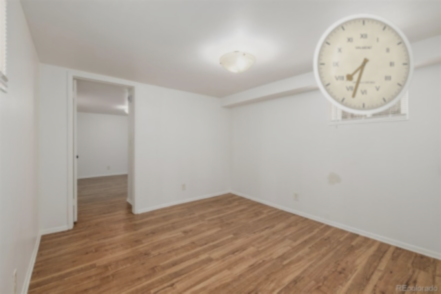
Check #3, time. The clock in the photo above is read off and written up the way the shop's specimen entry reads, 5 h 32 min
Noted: 7 h 33 min
